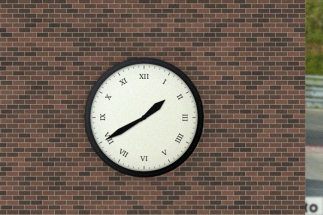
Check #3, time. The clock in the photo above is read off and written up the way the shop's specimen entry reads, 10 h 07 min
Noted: 1 h 40 min
